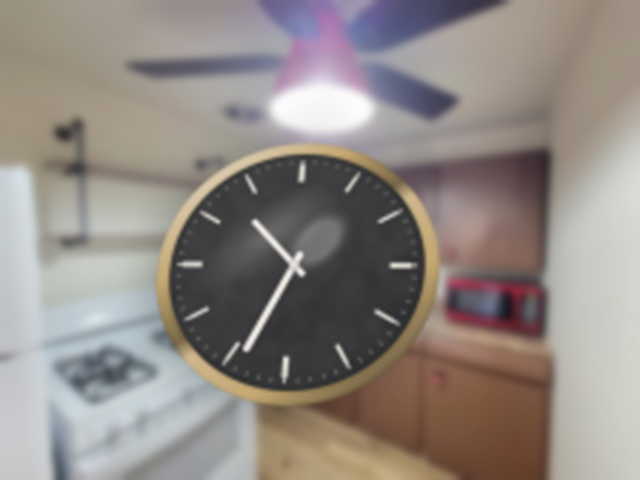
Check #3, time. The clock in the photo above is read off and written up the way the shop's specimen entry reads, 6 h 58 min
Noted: 10 h 34 min
